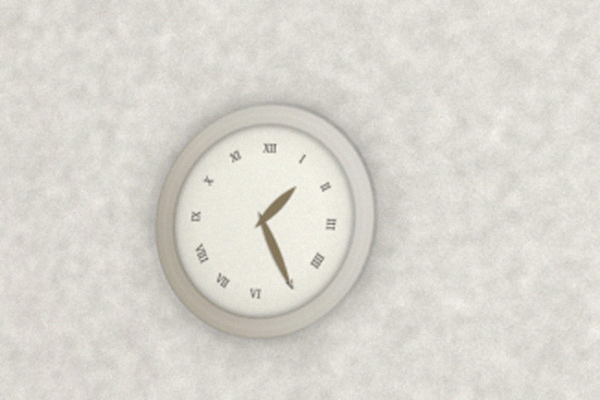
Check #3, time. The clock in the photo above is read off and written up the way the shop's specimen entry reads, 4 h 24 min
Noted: 1 h 25 min
